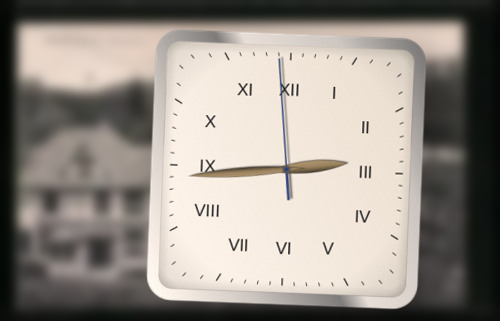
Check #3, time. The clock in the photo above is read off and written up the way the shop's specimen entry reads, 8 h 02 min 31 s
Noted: 2 h 43 min 59 s
